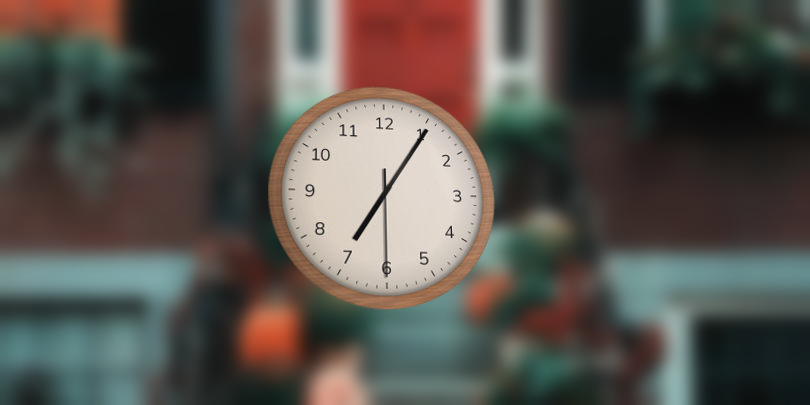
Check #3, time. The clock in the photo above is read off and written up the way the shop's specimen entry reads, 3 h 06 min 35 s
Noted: 7 h 05 min 30 s
